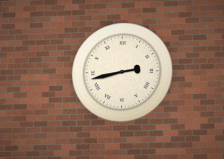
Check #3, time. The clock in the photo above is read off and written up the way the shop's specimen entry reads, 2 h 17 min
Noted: 2 h 43 min
